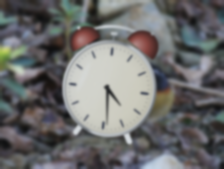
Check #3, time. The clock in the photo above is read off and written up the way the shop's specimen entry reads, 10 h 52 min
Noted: 4 h 29 min
